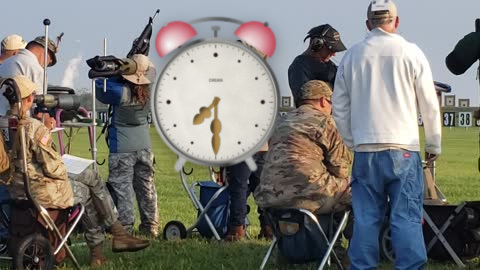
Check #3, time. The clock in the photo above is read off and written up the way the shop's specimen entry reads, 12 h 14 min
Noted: 7 h 30 min
